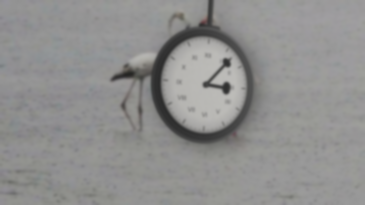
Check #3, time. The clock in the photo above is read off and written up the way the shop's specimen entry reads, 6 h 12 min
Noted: 3 h 07 min
